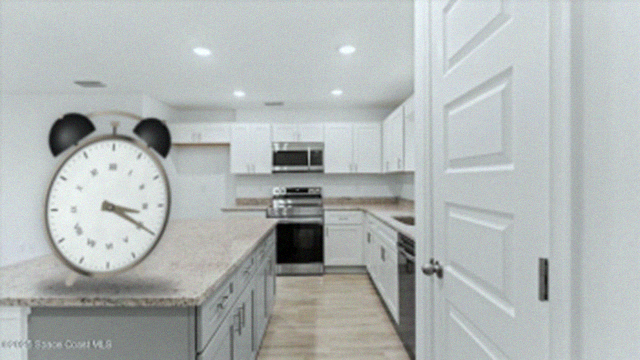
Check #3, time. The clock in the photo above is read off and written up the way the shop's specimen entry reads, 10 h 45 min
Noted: 3 h 20 min
